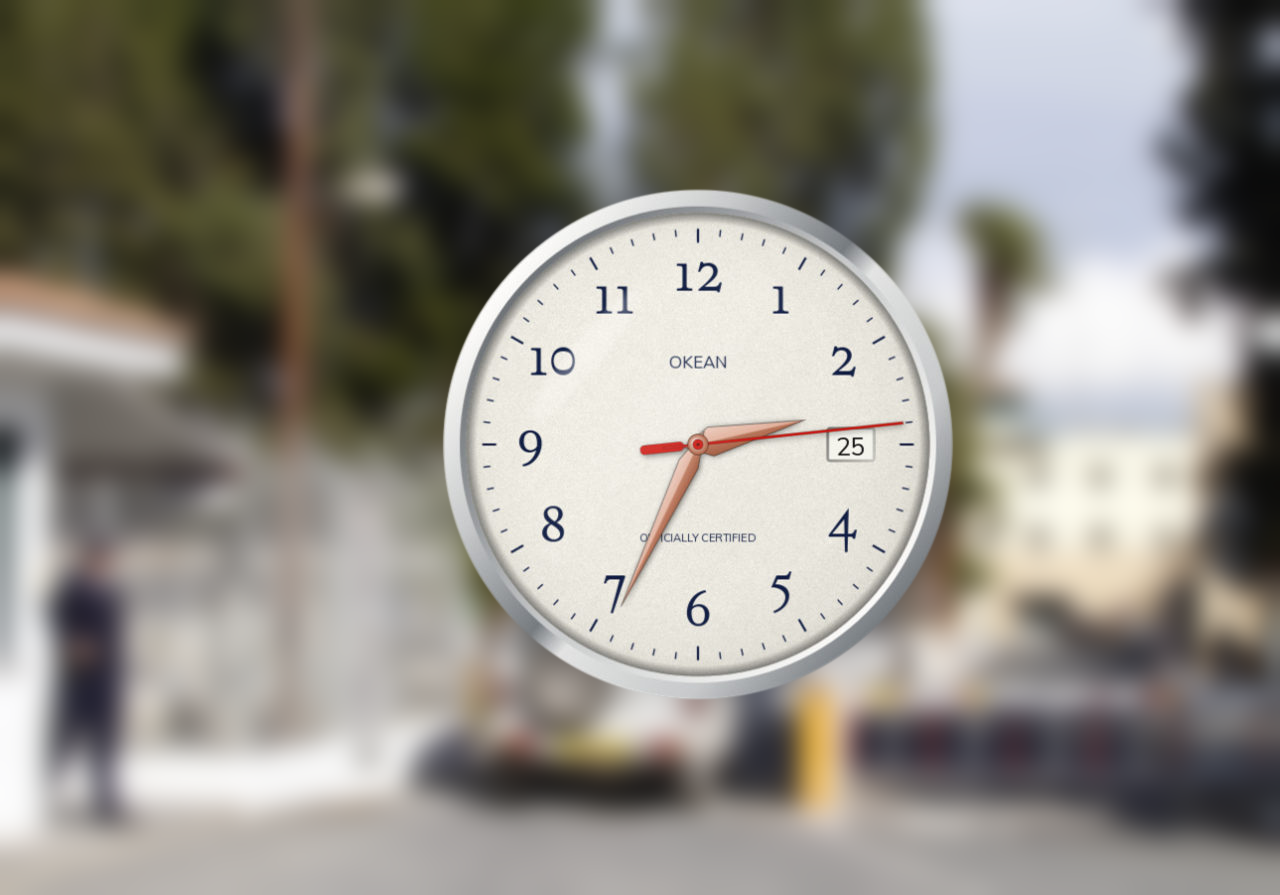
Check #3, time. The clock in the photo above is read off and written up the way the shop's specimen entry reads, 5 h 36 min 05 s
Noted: 2 h 34 min 14 s
